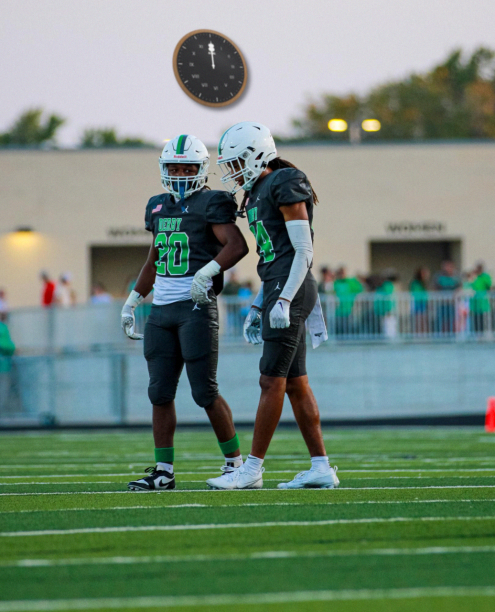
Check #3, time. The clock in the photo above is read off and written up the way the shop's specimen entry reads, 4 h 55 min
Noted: 12 h 00 min
